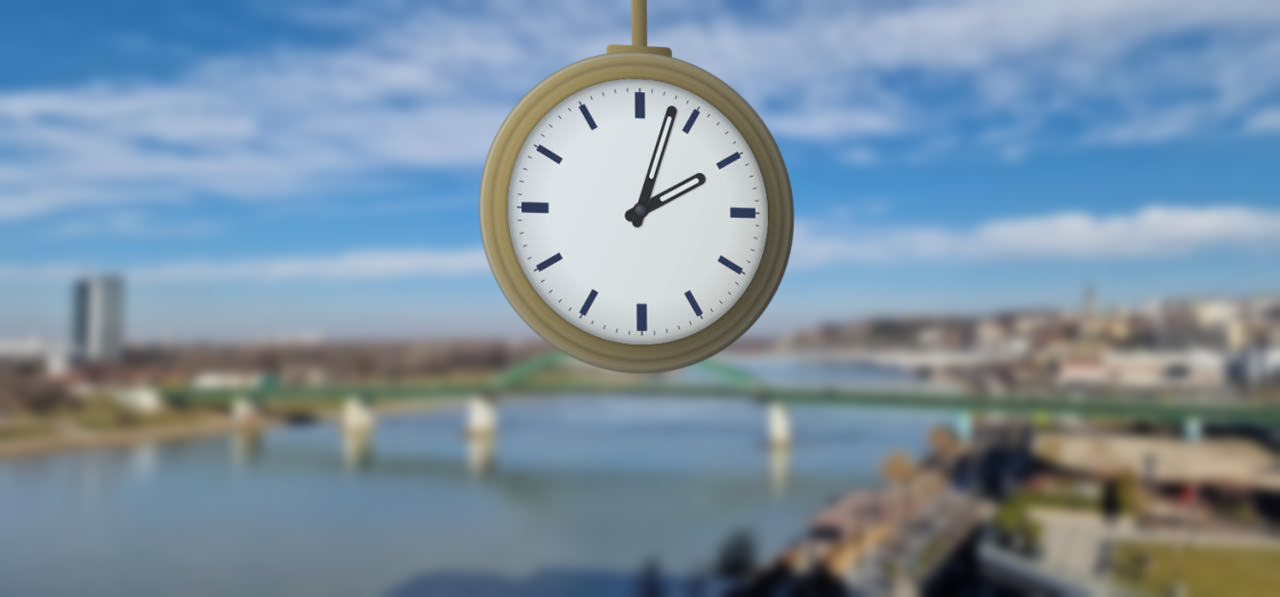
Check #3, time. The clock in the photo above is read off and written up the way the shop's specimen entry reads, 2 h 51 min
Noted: 2 h 03 min
